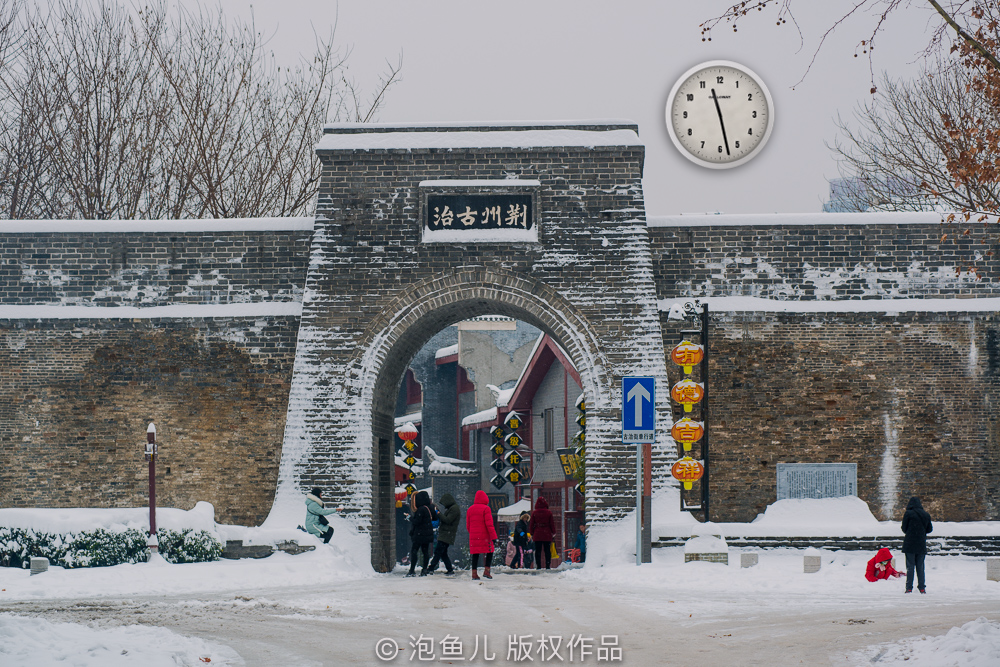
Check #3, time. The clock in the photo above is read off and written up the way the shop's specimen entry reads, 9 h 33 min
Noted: 11 h 28 min
